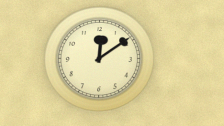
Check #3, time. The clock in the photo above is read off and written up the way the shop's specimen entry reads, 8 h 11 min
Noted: 12 h 09 min
